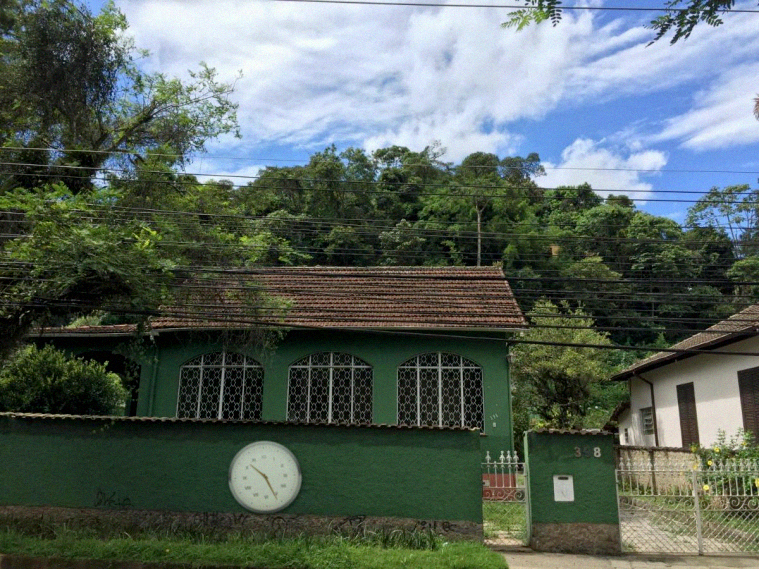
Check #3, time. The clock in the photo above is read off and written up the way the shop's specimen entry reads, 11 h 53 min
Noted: 10 h 26 min
